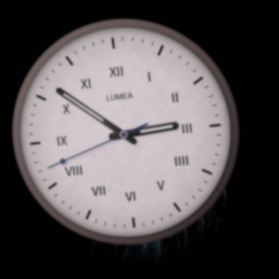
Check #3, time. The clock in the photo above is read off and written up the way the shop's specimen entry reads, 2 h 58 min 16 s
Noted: 2 h 51 min 42 s
